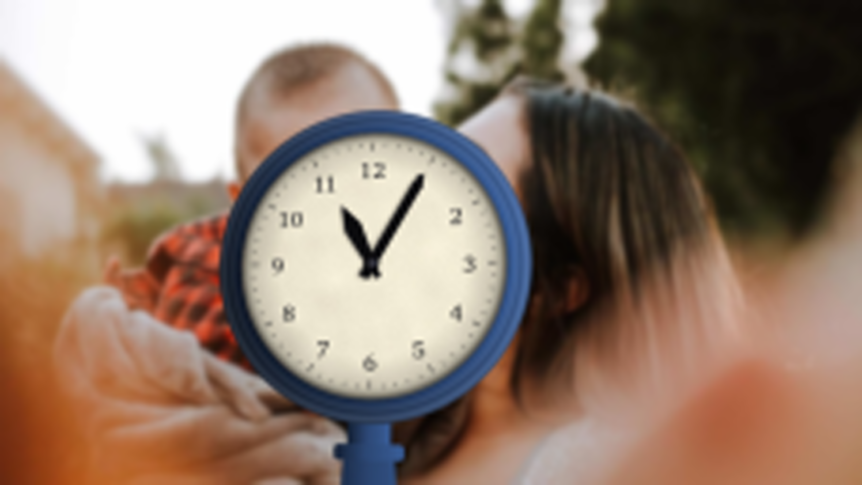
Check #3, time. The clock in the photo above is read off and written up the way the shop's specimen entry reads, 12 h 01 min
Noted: 11 h 05 min
